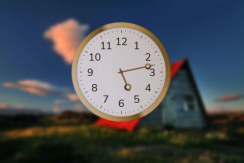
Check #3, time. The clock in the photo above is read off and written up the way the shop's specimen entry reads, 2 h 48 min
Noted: 5 h 13 min
